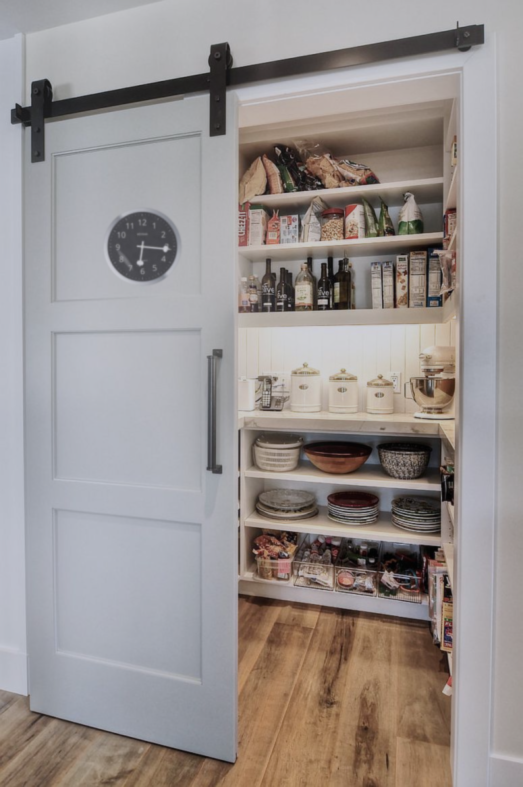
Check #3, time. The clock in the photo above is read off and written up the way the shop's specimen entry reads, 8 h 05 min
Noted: 6 h 16 min
